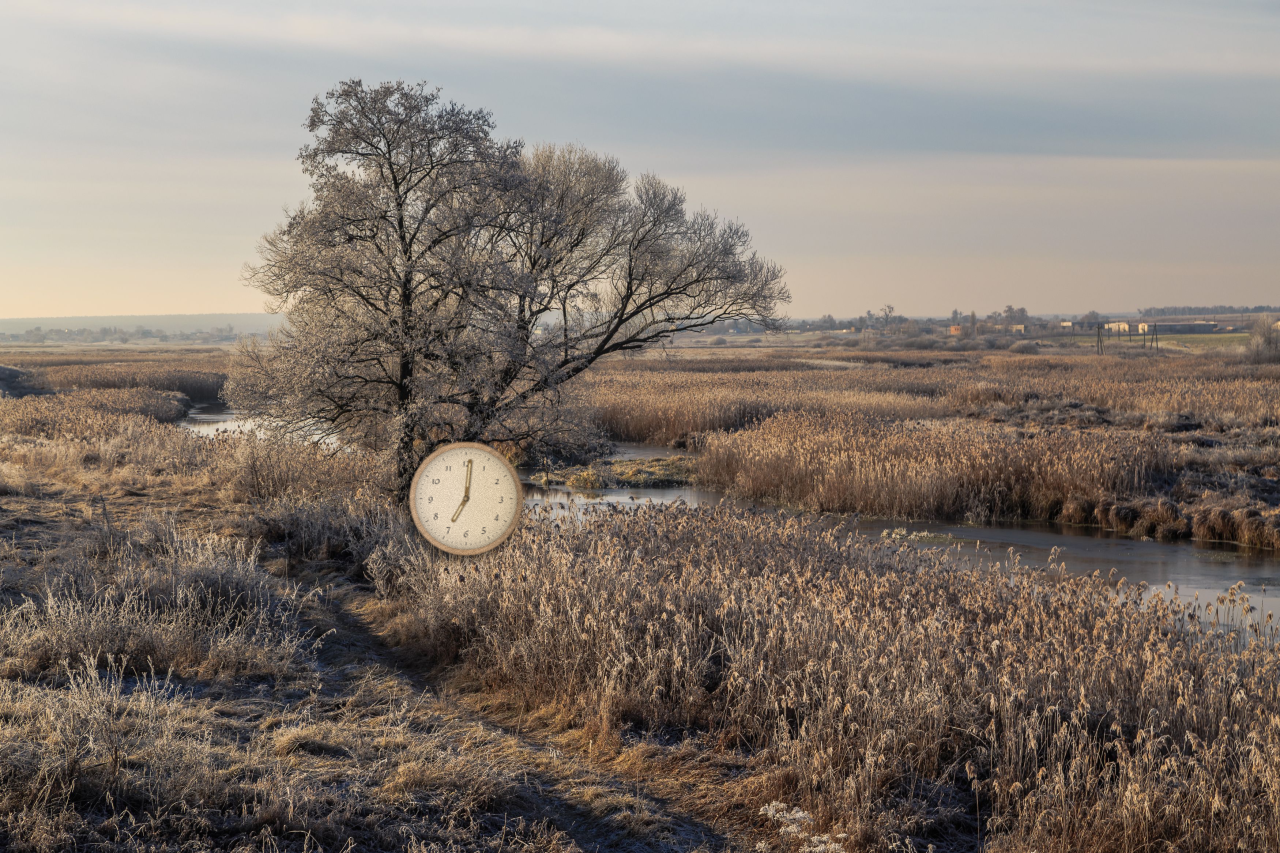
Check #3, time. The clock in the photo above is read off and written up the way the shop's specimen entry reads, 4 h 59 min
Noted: 7 h 01 min
